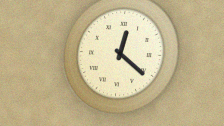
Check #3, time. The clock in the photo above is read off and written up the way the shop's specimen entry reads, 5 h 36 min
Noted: 12 h 21 min
